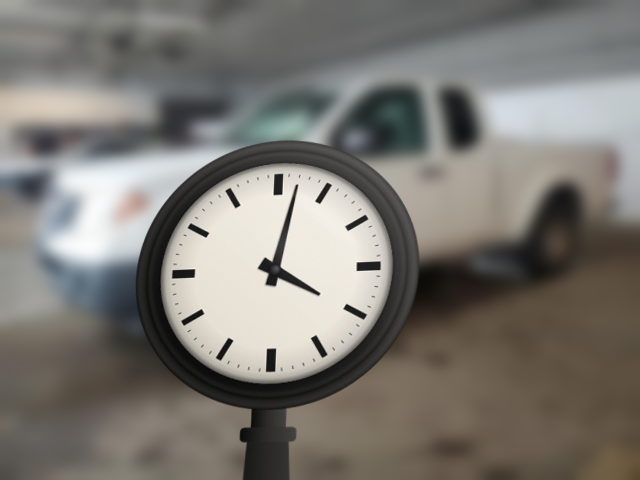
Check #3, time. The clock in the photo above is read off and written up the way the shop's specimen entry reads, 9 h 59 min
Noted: 4 h 02 min
